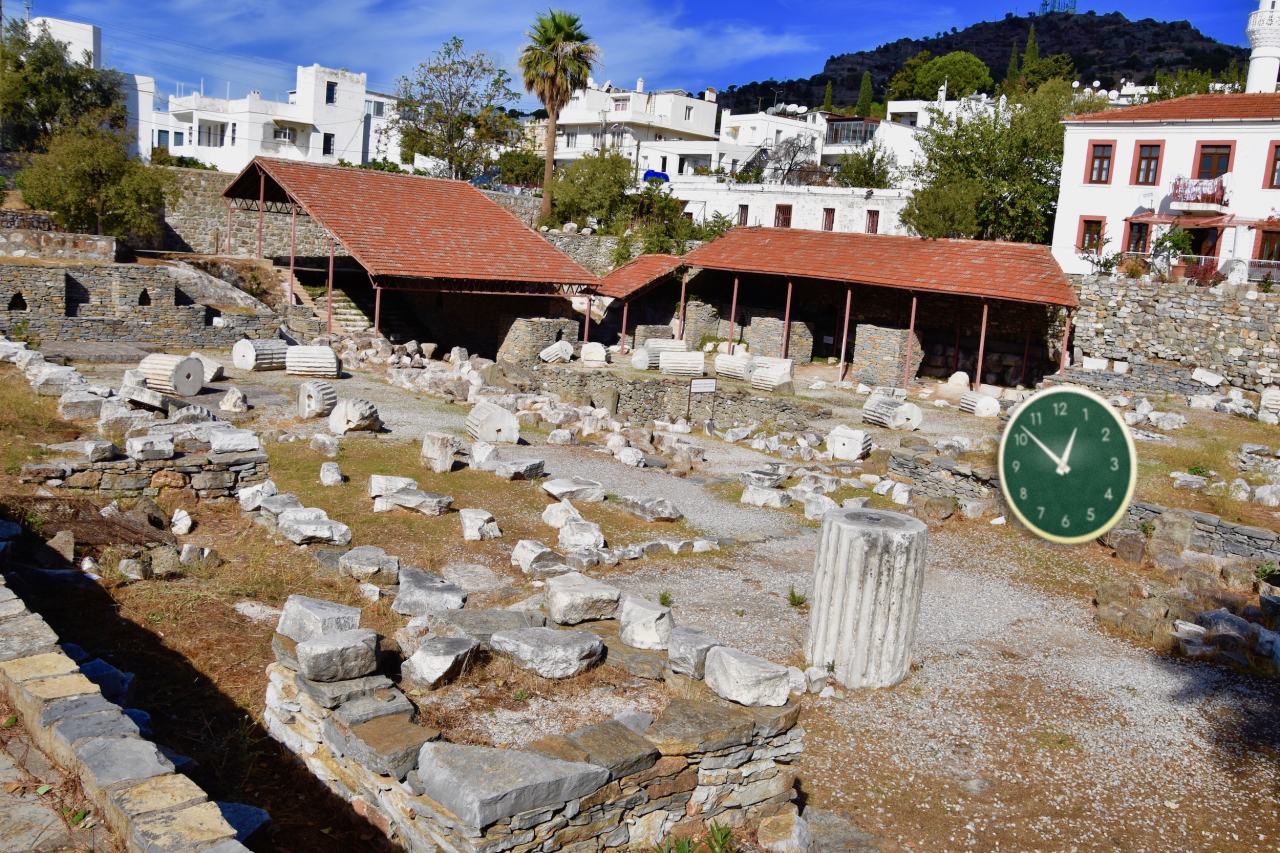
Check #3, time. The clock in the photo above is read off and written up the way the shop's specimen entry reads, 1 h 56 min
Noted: 12 h 52 min
